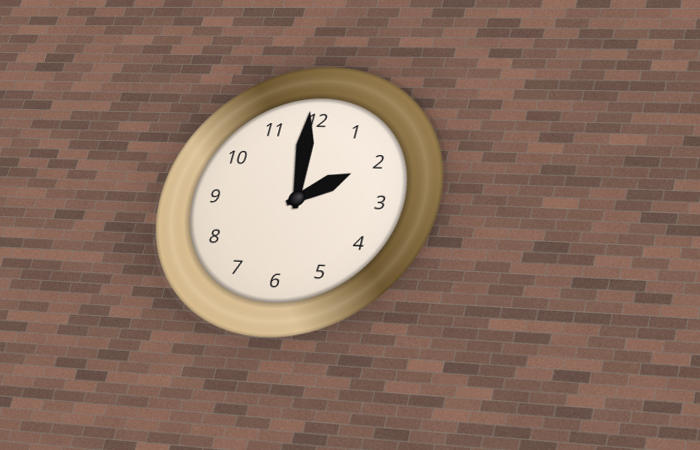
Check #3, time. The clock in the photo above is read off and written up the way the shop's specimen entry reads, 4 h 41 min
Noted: 1 h 59 min
